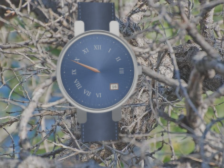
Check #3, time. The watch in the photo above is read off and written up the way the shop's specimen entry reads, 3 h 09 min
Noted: 9 h 49 min
